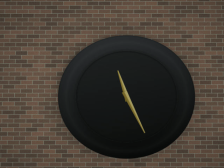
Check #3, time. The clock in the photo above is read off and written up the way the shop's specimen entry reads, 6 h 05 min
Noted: 11 h 26 min
